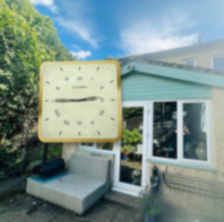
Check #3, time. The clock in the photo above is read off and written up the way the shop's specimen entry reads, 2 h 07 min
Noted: 2 h 45 min
